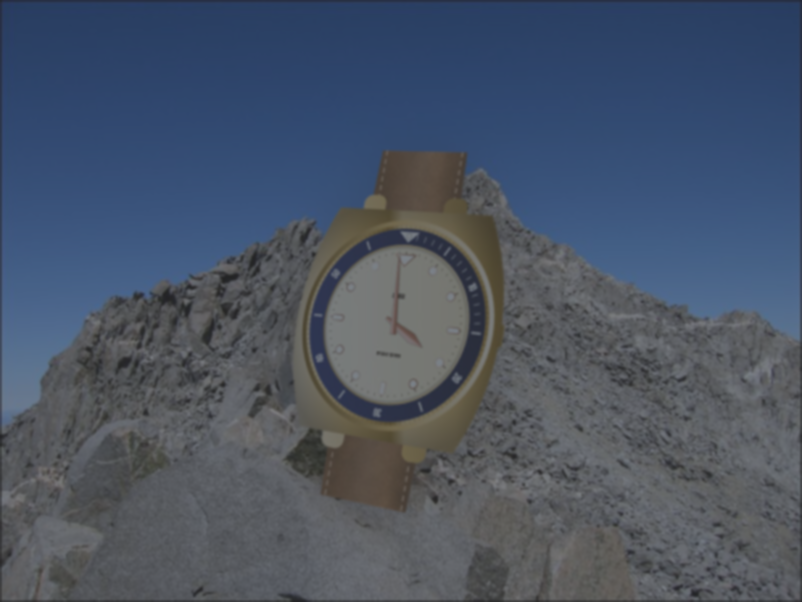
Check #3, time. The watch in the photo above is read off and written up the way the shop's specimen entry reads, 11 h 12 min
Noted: 3 h 59 min
